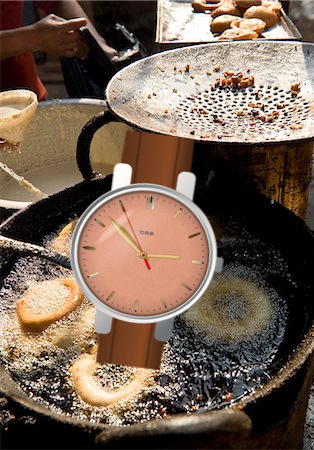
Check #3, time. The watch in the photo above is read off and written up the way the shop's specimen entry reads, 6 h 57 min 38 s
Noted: 2 h 51 min 55 s
